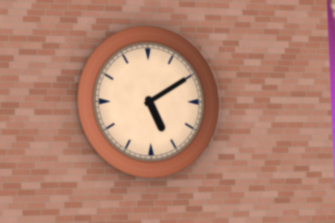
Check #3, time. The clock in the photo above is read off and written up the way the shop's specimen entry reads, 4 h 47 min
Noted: 5 h 10 min
